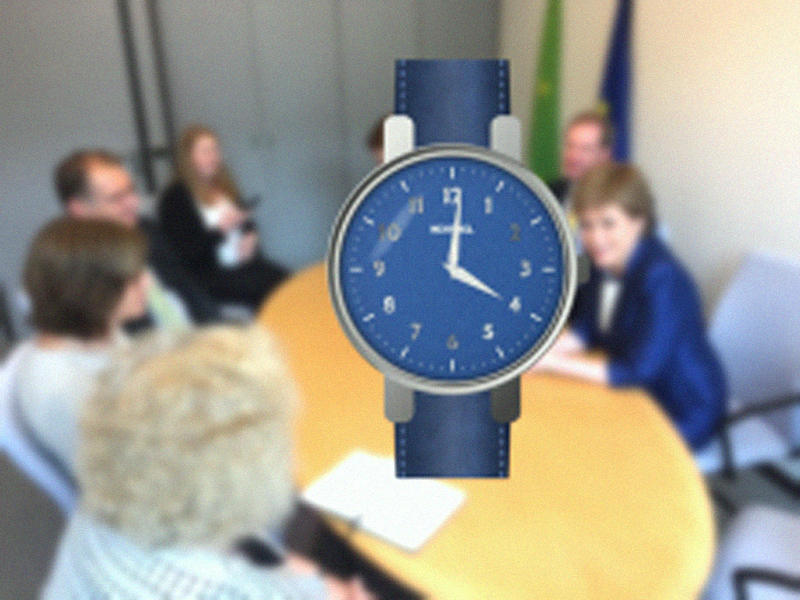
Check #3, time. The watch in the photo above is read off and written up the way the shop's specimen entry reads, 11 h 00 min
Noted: 4 h 01 min
